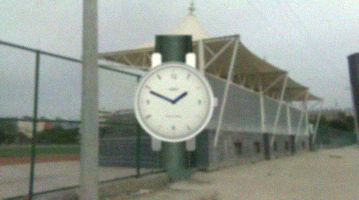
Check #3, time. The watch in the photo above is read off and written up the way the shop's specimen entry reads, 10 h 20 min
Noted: 1 h 49 min
